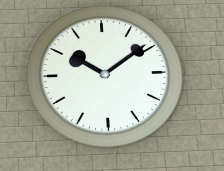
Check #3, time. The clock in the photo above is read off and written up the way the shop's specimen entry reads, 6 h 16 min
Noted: 10 h 09 min
